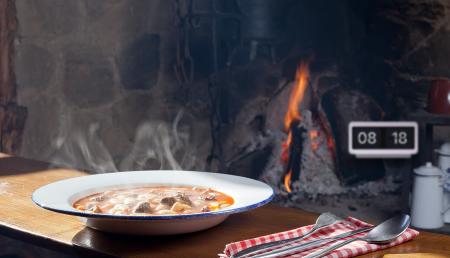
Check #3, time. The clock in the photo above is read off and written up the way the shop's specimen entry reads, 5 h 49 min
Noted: 8 h 18 min
